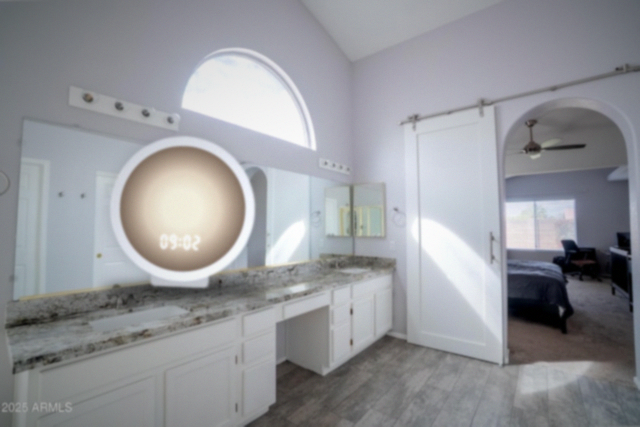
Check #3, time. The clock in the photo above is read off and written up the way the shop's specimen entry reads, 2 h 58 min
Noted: 9 h 02 min
